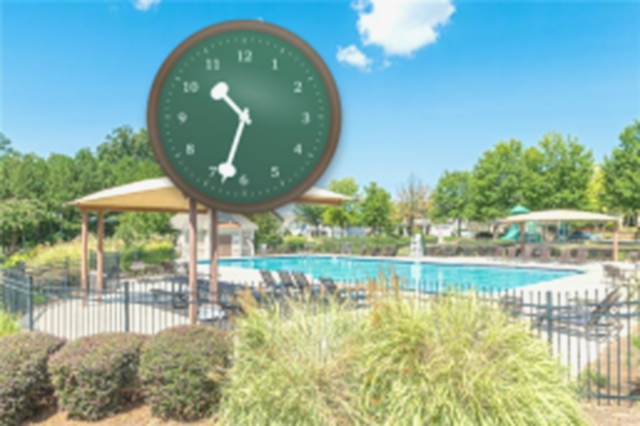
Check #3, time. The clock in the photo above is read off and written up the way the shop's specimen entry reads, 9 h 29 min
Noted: 10 h 33 min
